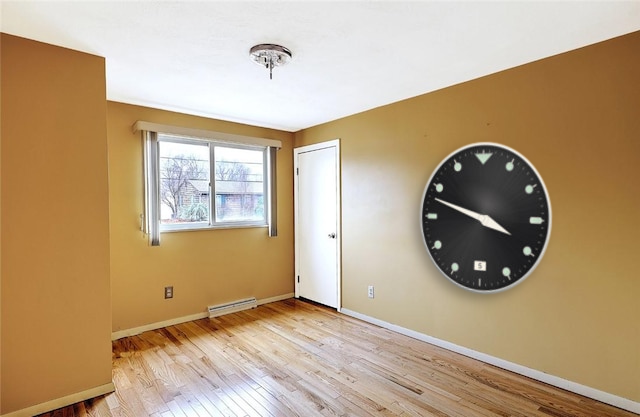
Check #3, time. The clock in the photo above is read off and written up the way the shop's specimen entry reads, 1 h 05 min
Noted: 3 h 48 min
